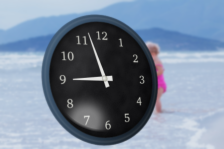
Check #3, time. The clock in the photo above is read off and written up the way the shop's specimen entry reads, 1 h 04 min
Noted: 8 h 57 min
